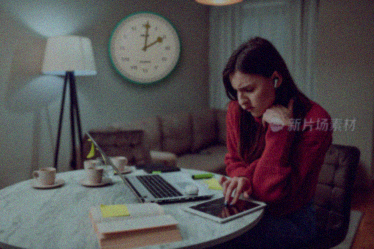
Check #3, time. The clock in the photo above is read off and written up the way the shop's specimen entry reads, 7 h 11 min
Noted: 2 h 01 min
